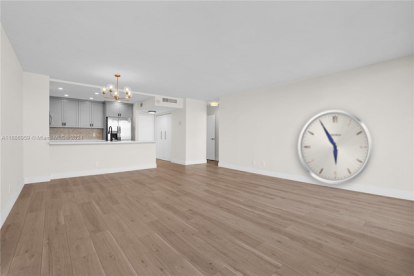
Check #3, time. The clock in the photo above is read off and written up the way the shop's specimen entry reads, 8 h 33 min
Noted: 5 h 55 min
